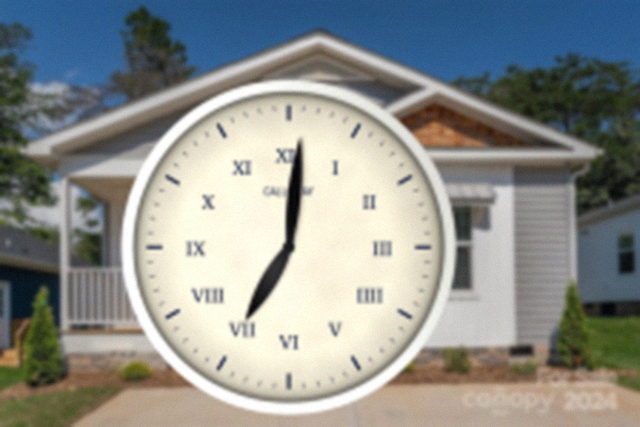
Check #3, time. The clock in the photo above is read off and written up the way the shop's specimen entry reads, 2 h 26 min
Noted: 7 h 01 min
